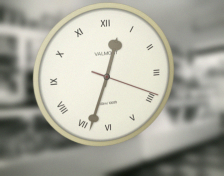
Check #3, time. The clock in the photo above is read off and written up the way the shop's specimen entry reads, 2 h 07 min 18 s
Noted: 12 h 33 min 19 s
